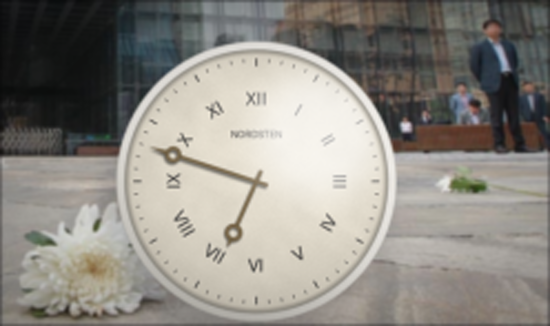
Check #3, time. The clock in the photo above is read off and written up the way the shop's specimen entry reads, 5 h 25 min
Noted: 6 h 48 min
